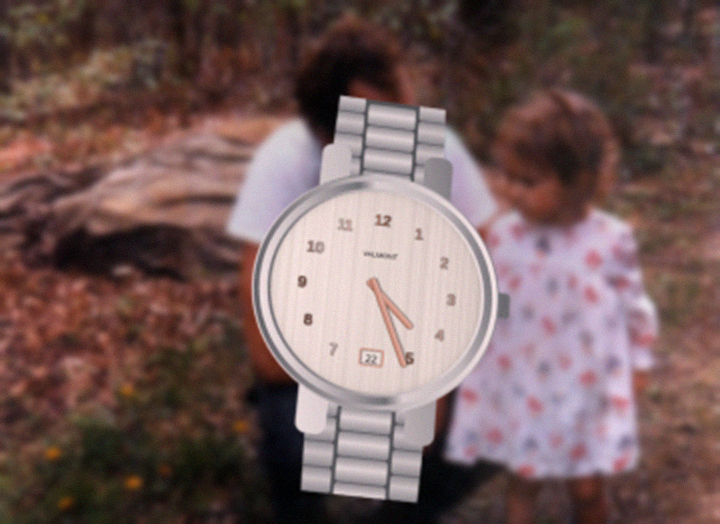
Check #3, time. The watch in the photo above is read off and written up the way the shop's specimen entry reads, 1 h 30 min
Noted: 4 h 26 min
